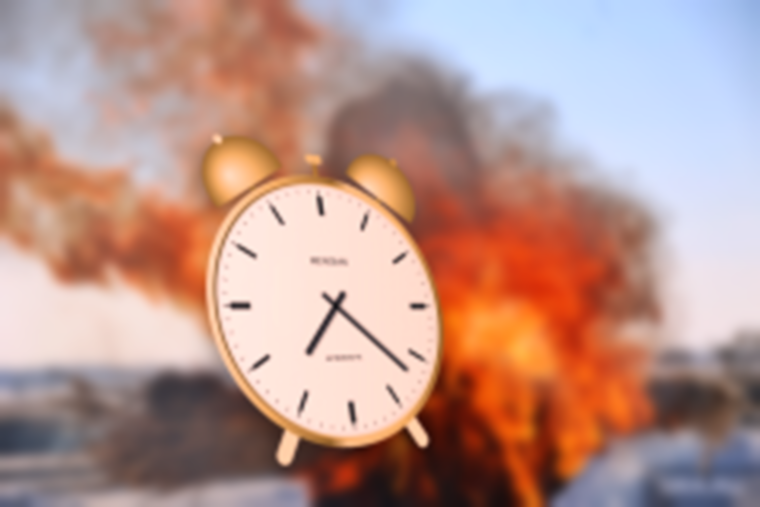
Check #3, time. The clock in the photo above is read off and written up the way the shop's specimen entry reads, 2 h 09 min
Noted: 7 h 22 min
